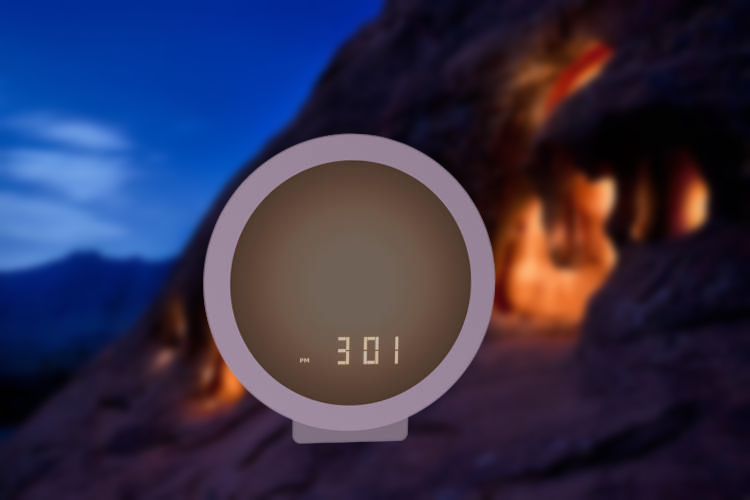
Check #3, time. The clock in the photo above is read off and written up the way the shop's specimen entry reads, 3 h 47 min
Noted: 3 h 01 min
